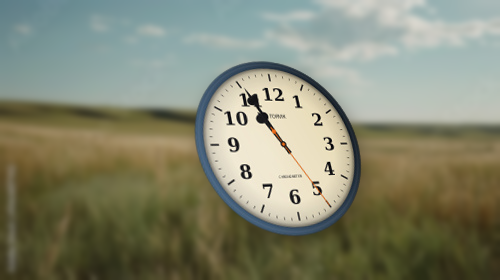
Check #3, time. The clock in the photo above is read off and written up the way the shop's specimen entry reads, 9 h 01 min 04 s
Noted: 10 h 55 min 25 s
